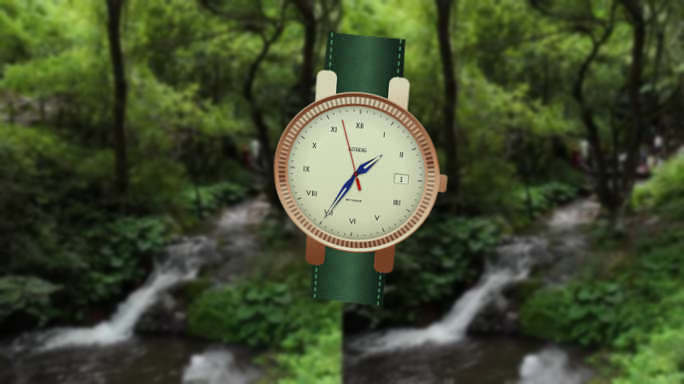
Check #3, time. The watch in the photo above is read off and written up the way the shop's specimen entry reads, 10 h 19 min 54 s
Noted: 1 h 34 min 57 s
